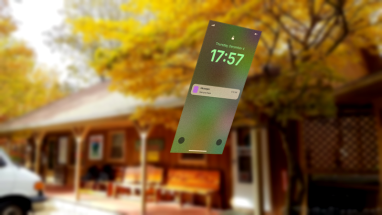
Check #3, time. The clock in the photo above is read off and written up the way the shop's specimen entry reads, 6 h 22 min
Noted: 17 h 57 min
